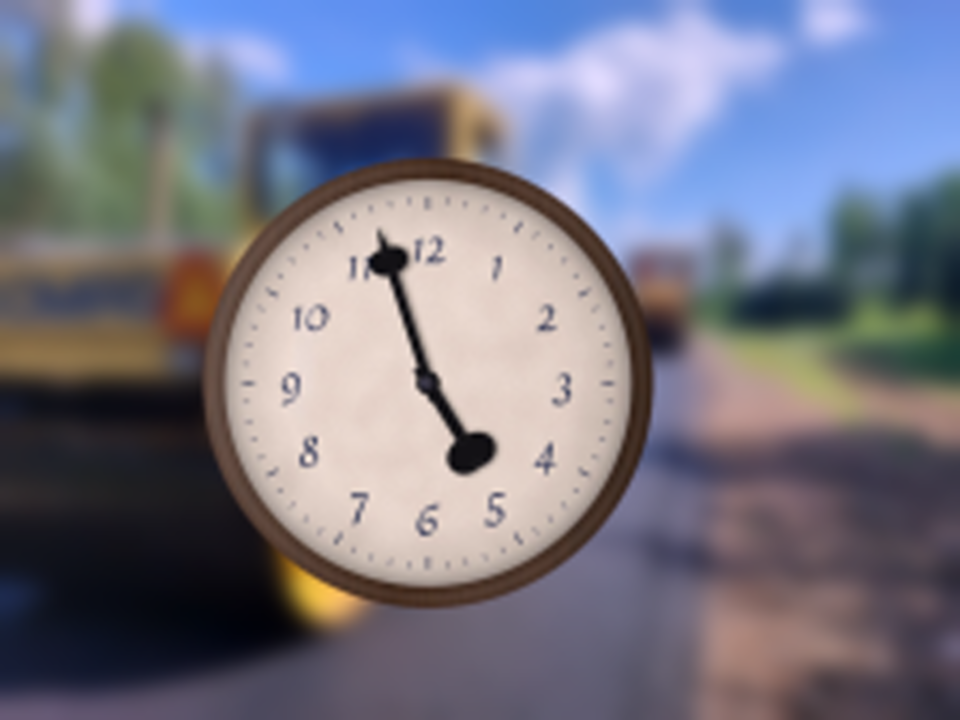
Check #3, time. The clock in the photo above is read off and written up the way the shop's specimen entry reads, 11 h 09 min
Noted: 4 h 57 min
